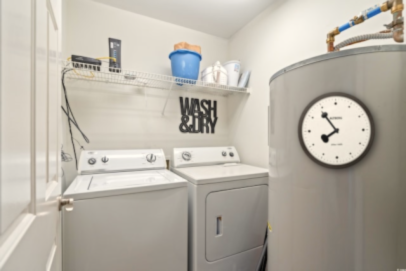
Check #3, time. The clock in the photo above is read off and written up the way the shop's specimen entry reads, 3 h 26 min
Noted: 7 h 54 min
